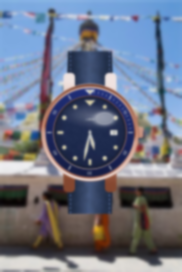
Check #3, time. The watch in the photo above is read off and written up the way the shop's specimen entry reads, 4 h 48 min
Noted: 5 h 32 min
